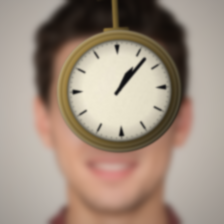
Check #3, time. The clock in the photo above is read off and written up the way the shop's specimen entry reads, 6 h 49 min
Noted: 1 h 07 min
